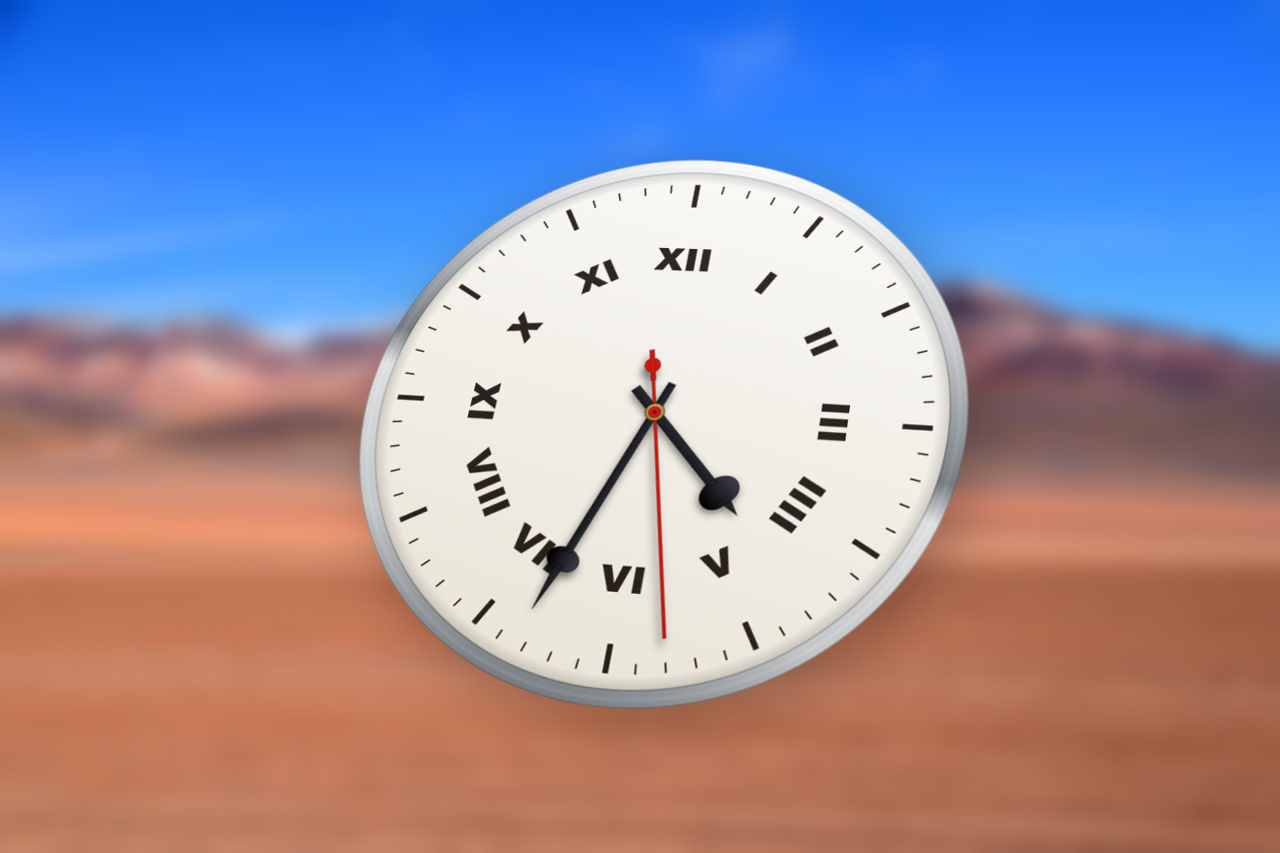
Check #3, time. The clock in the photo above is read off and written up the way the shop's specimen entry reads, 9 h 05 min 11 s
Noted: 4 h 33 min 28 s
